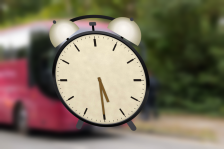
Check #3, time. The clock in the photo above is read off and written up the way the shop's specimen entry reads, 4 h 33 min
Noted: 5 h 30 min
